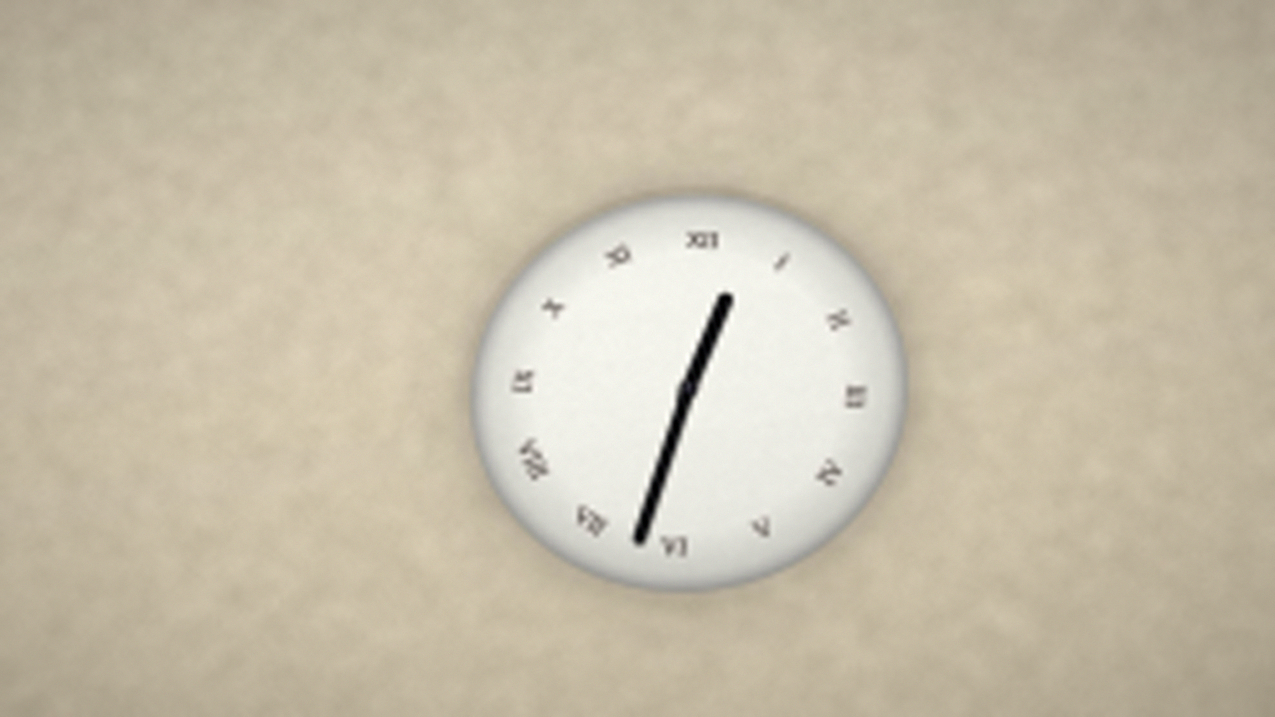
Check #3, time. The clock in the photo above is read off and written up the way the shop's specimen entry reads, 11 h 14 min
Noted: 12 h 32 min
